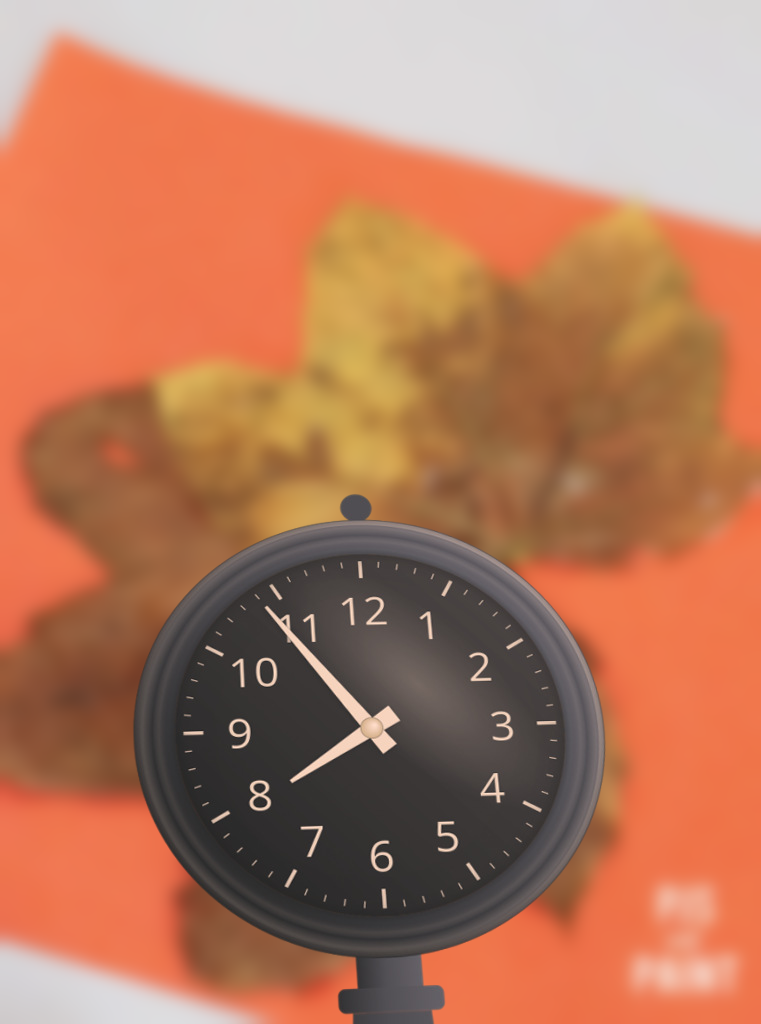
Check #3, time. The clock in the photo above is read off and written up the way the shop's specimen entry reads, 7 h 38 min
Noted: 7 h 54 min
